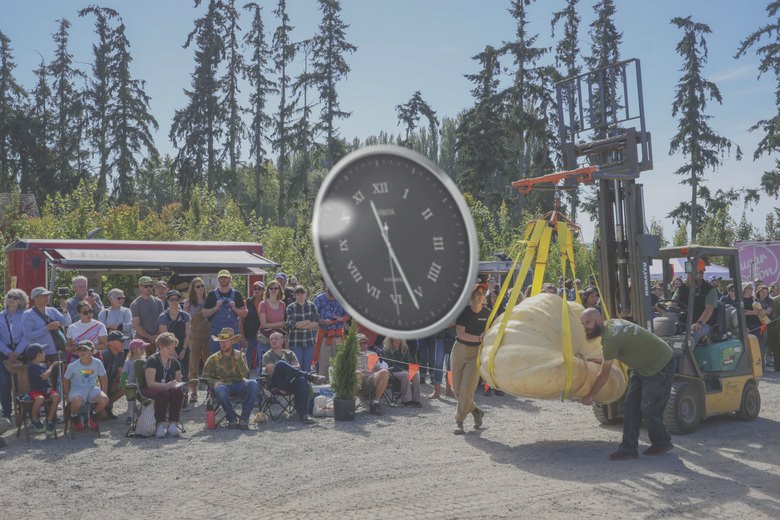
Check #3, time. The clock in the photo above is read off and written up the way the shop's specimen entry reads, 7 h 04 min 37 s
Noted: 11 h 26 min 30 s
